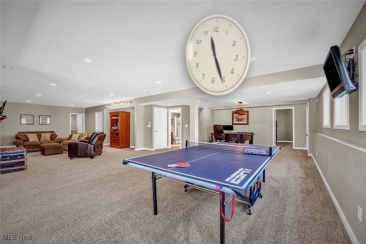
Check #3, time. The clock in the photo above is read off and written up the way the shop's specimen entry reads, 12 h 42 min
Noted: 11 h 26 min
